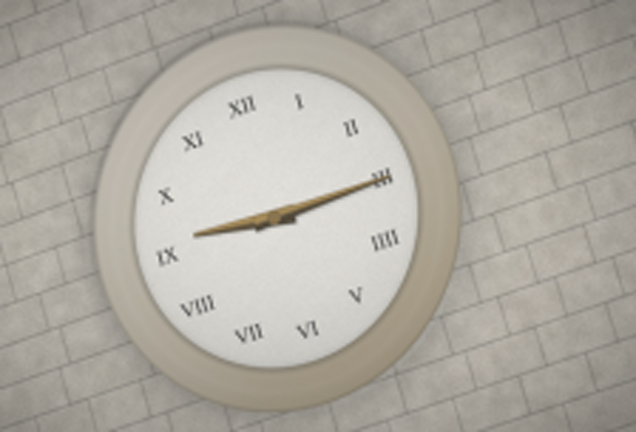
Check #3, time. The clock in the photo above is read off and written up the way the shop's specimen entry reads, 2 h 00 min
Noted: 9 h 15 min
